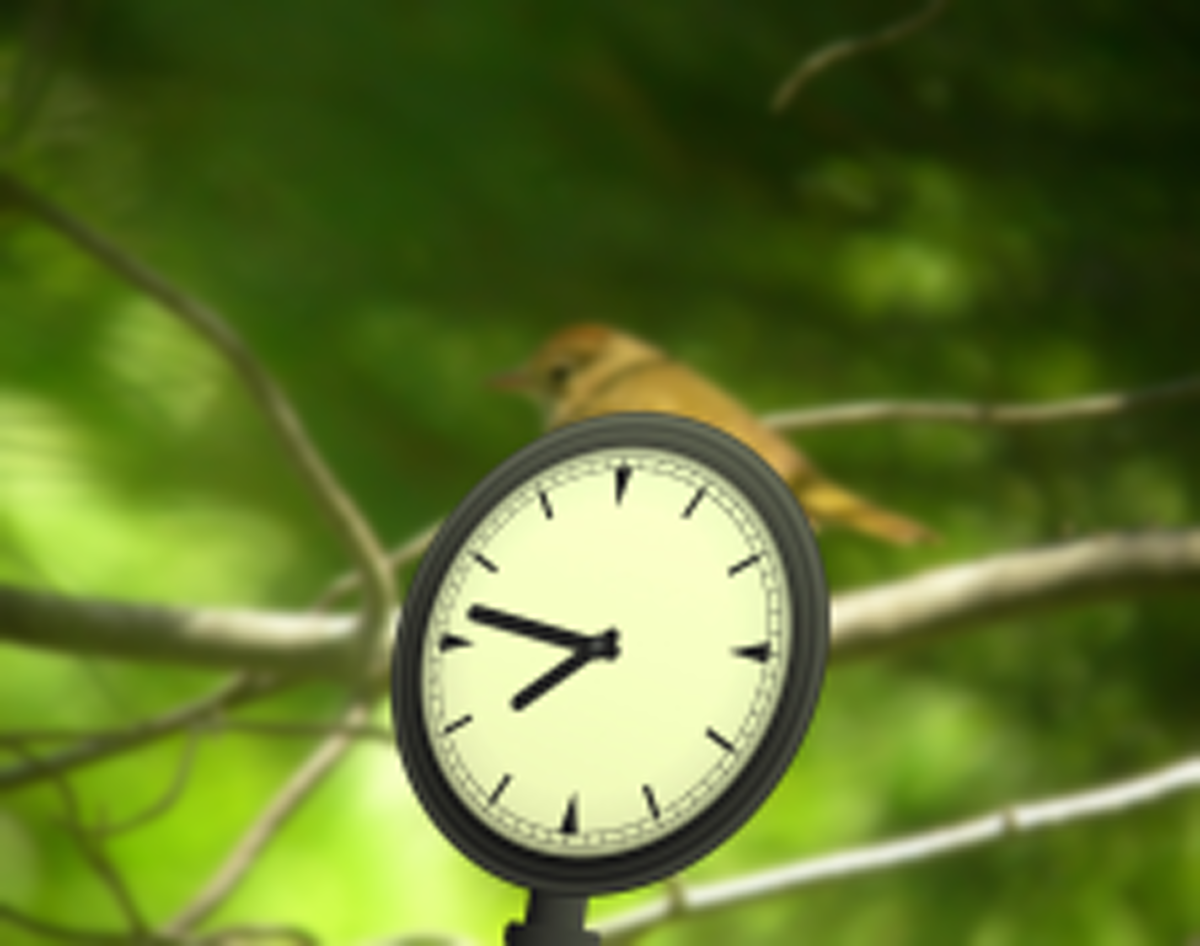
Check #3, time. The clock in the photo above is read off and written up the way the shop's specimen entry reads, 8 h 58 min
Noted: 7 h 47 min
